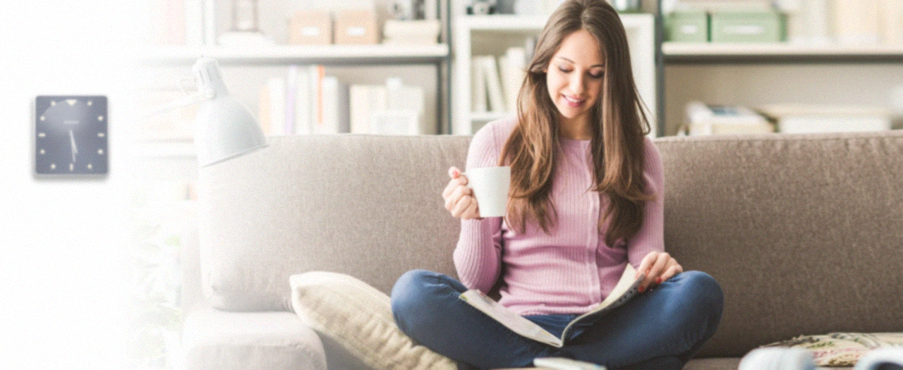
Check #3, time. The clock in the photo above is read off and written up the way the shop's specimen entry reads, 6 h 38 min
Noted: 5 h 29 min
